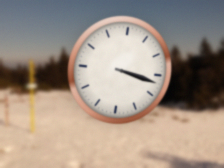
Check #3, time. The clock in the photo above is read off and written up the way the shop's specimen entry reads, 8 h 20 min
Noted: 3 h 17 min
